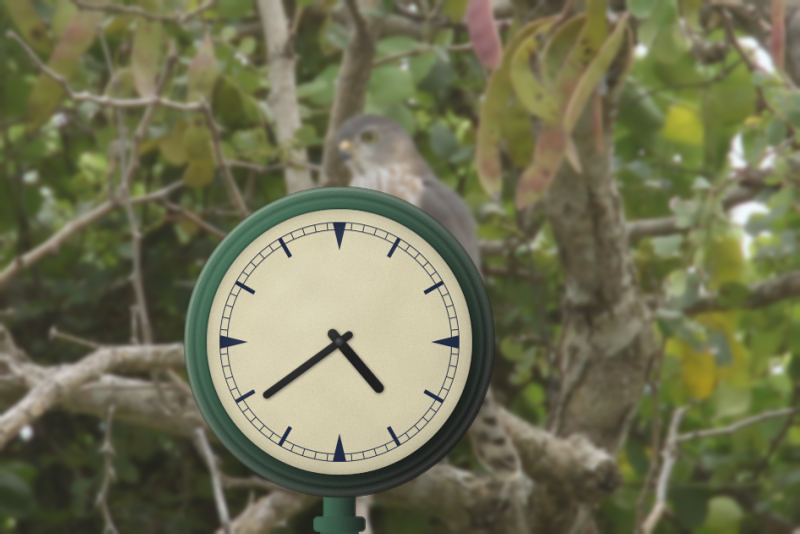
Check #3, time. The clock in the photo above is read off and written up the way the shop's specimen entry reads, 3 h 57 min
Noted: 4 h 39 min
